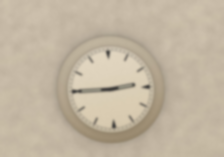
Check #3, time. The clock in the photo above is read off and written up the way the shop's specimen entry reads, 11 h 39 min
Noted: 2 h 45 min
